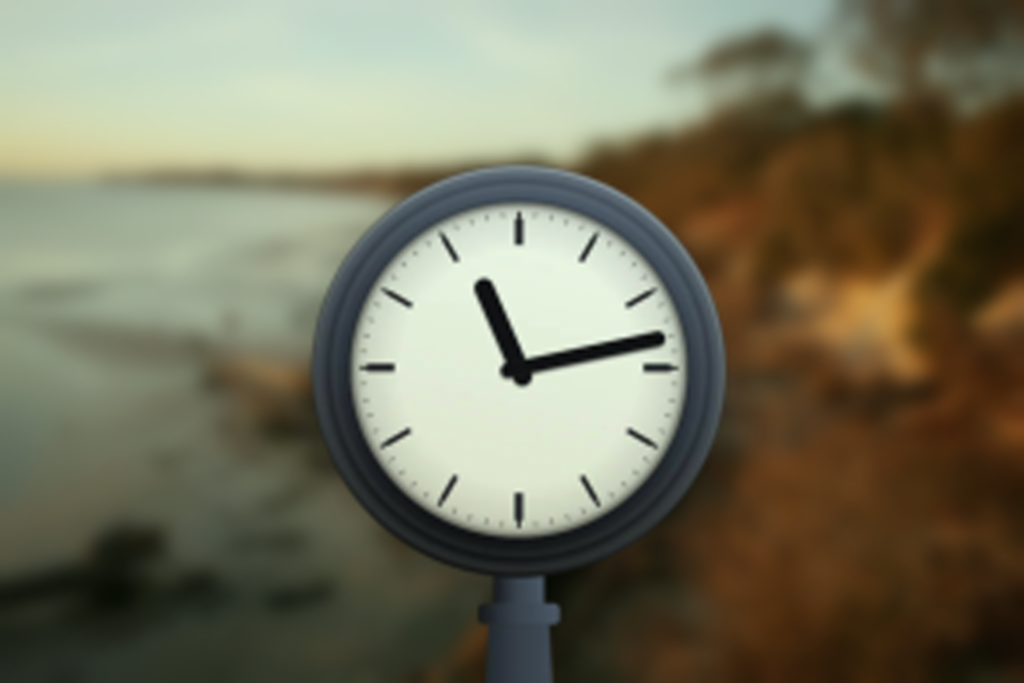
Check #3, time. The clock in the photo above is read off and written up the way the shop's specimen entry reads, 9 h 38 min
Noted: 11 h 13 min
